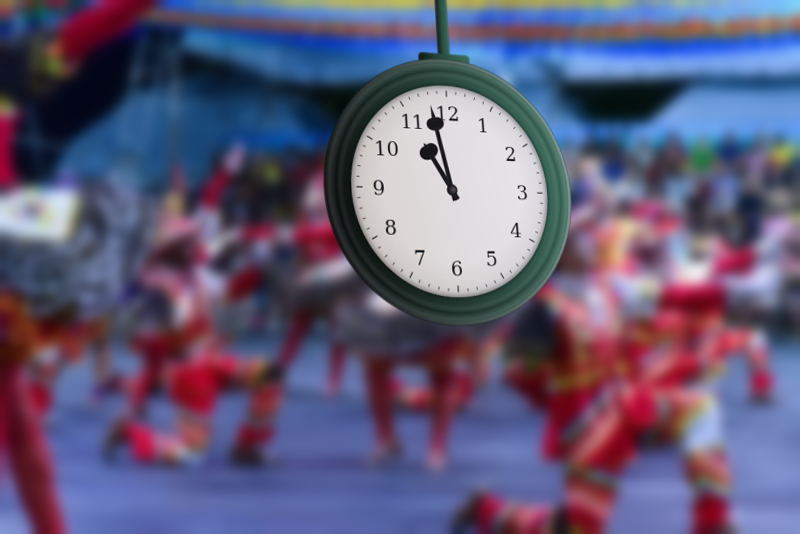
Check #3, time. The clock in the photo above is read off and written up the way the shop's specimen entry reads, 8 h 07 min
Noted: 10 h 58 min
